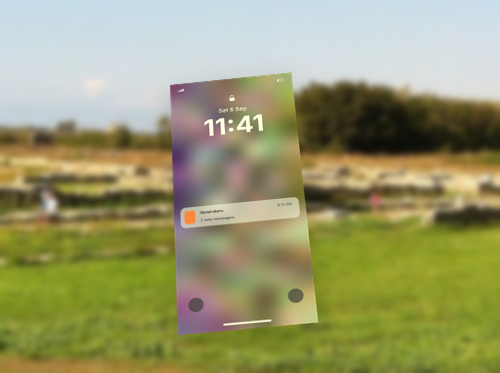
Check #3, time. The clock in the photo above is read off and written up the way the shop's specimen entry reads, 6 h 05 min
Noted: 11 h 41 min
